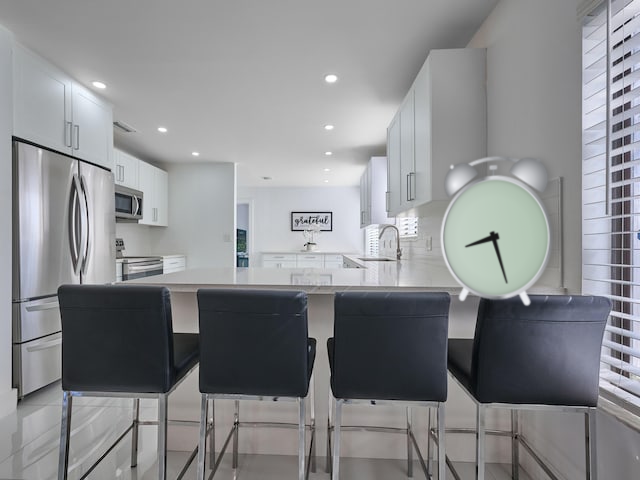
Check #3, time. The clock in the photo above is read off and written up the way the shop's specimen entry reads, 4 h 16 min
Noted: 8 h 27 min
